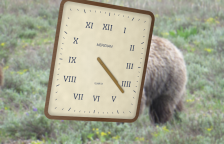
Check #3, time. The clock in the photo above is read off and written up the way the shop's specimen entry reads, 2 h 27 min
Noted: 4 h 22 min
